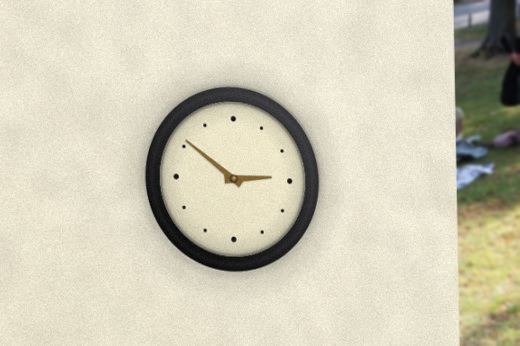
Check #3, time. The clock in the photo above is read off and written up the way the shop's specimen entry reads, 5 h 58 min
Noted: 2 h 51 min
